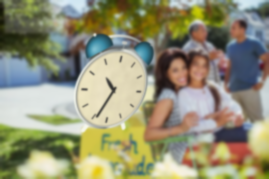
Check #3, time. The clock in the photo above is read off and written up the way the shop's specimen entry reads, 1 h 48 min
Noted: 10 h 34 min
